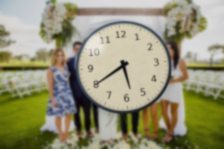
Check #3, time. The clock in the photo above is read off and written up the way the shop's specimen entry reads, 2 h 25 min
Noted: 5 h 40 min
